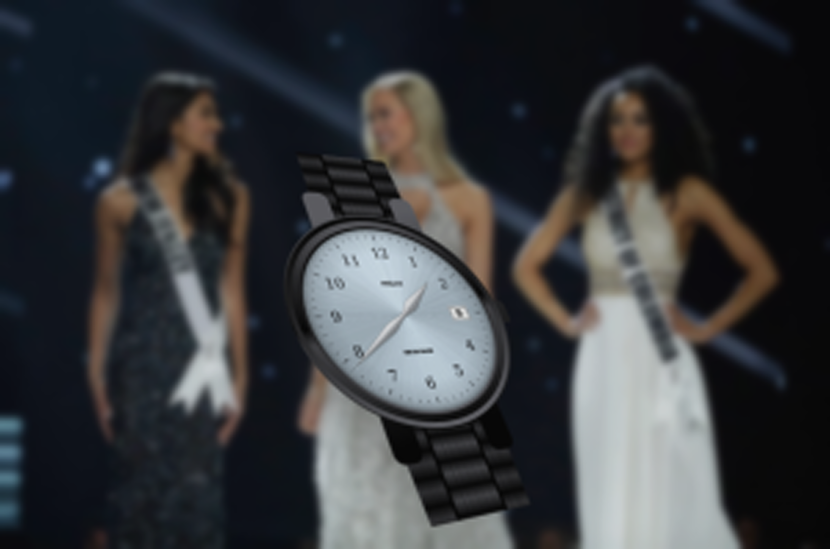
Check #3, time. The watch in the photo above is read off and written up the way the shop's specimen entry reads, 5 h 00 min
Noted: 1 h 39 min
